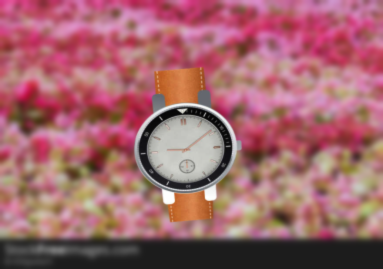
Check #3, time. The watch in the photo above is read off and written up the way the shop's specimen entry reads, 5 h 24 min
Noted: 9 h 09 min
